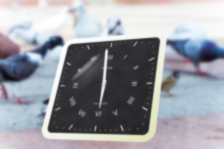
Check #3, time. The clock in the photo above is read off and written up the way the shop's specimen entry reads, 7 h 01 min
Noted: 5 h 59 min
